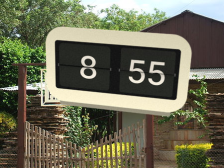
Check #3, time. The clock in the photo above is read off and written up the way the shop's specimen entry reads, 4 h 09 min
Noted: 8 h 55 min
